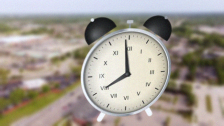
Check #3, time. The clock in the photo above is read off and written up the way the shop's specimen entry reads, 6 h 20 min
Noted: 7 h 59 min
